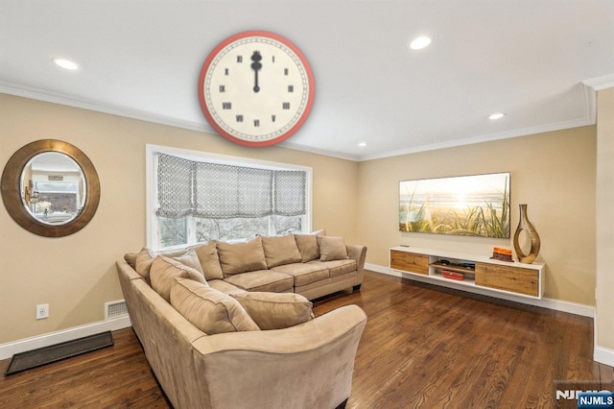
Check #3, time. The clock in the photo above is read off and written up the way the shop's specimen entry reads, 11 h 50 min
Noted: 12 h 00 min
